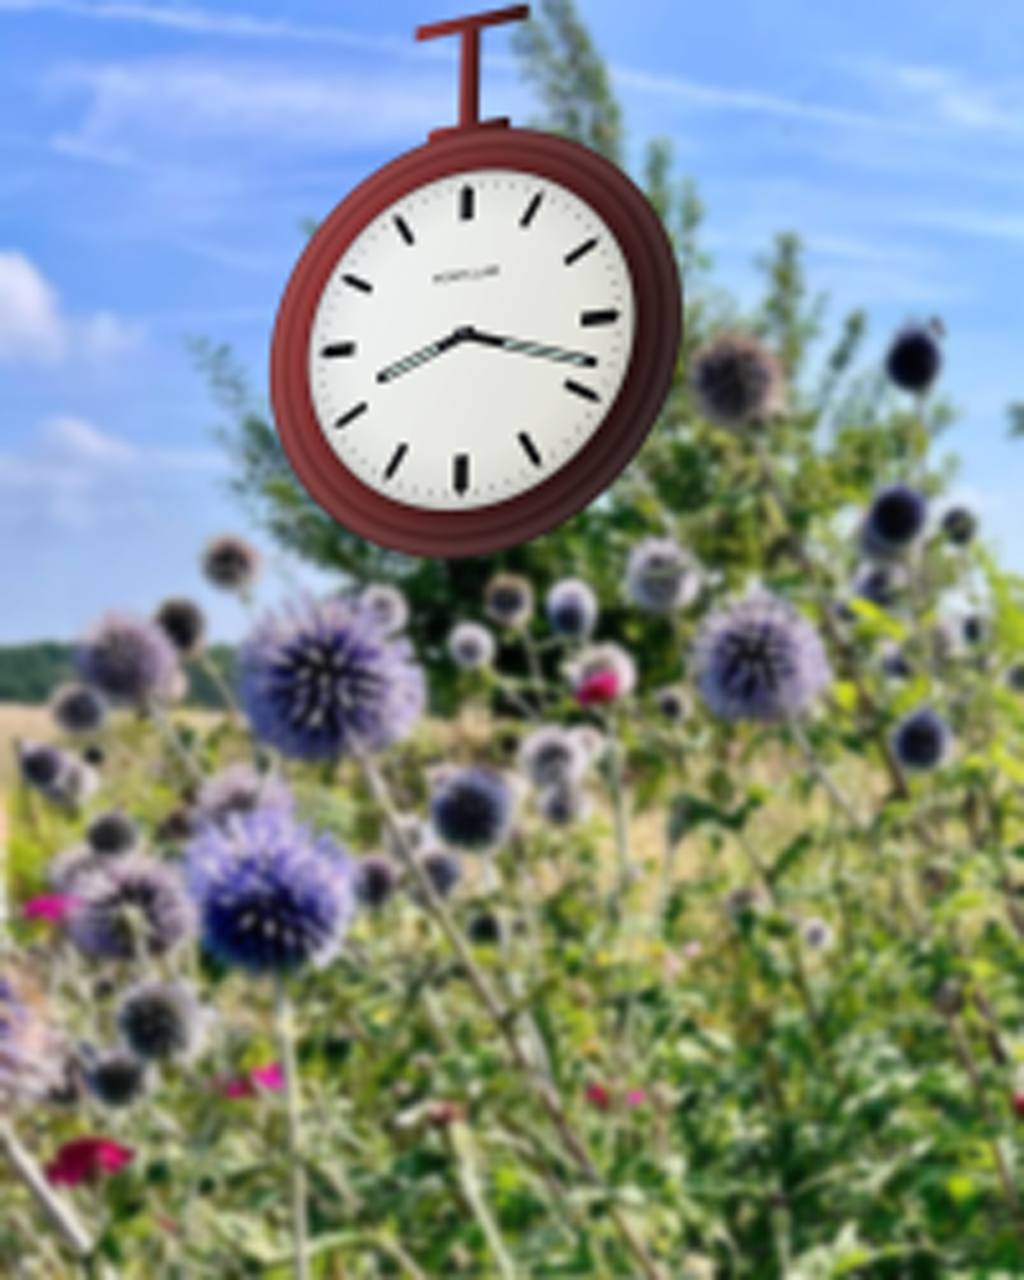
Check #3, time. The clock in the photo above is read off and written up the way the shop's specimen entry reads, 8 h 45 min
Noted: 8 h 18 min
